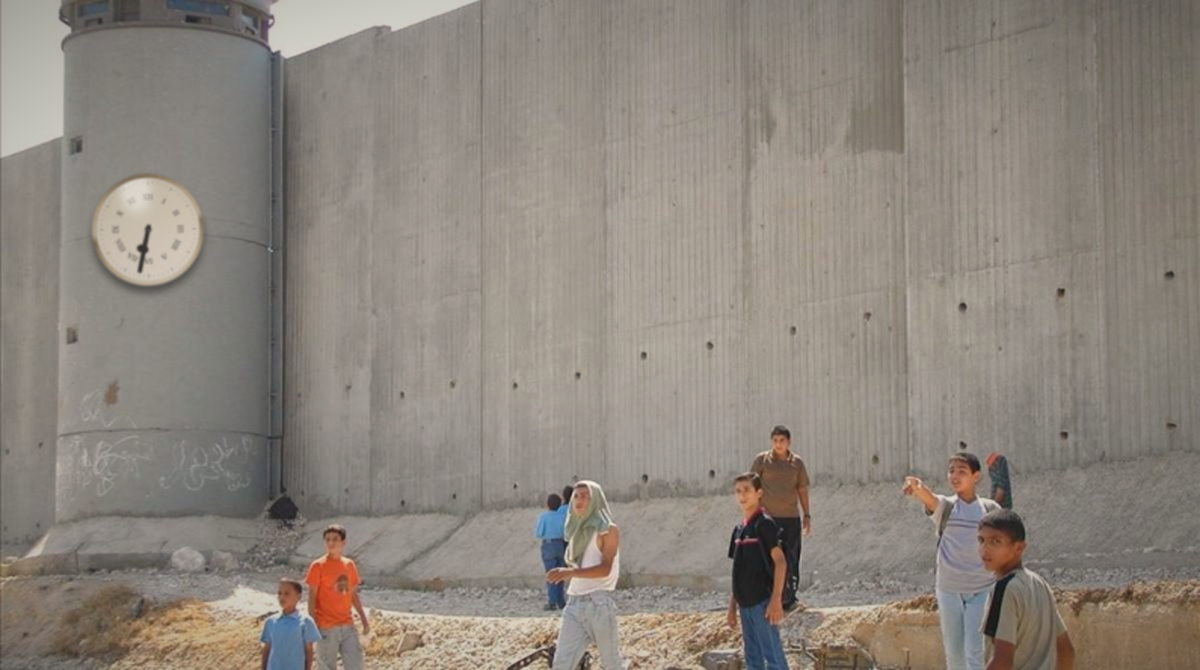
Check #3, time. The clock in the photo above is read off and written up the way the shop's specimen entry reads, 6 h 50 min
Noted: 6 h 32 min
